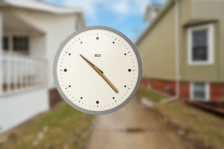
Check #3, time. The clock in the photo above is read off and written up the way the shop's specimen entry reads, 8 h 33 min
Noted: 10 h 23 min
